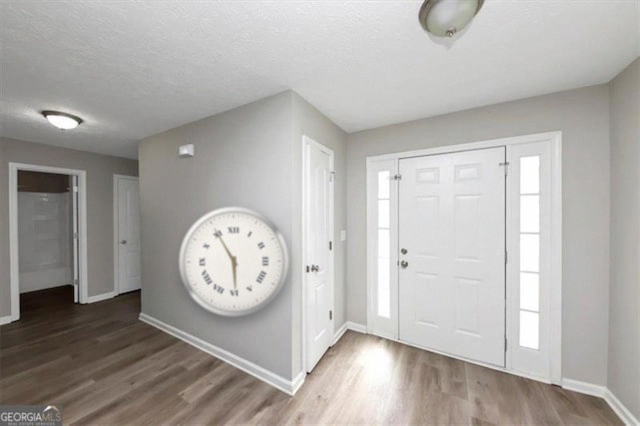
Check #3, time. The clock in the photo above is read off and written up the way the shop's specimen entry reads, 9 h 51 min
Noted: 5 h 55 min
